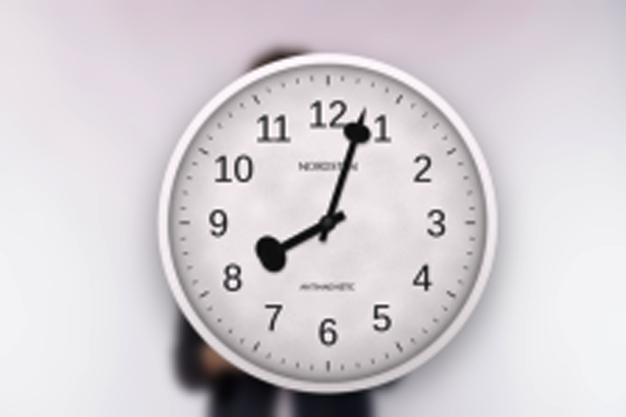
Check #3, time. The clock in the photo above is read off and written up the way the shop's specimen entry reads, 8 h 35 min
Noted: 8 h 03 min
